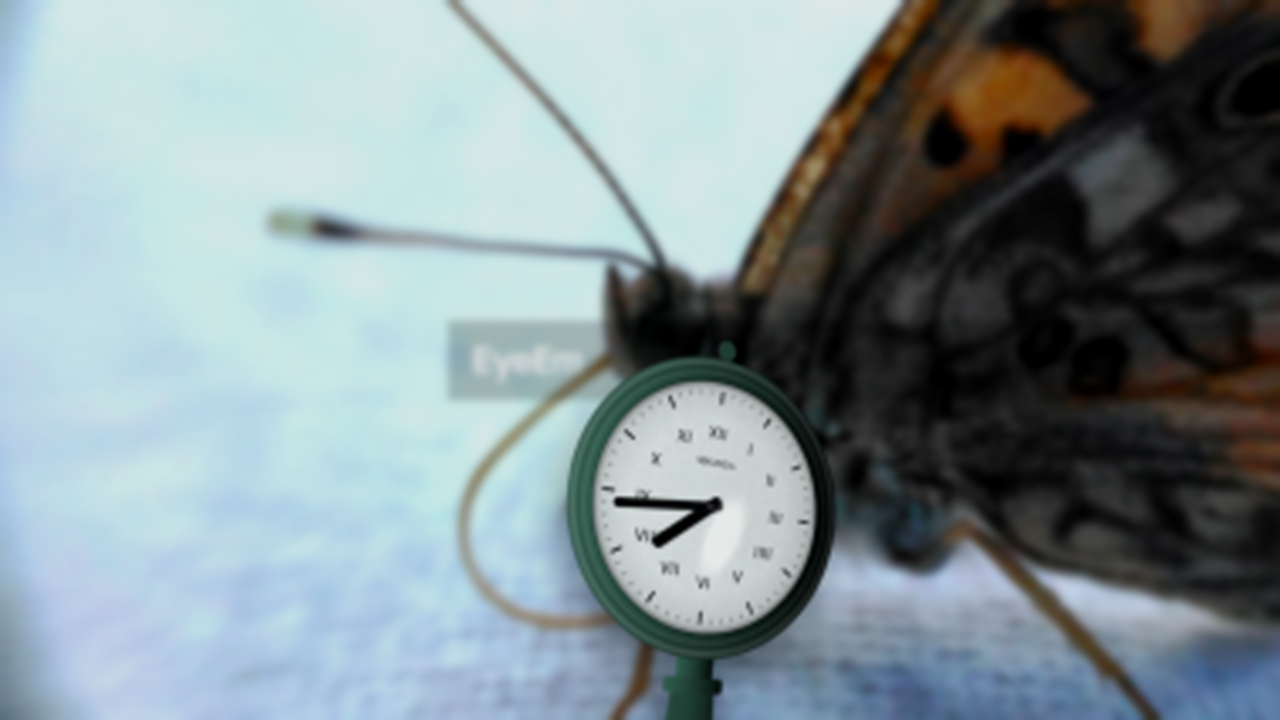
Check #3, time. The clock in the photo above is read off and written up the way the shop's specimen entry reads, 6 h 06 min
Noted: 7 h 44 min
